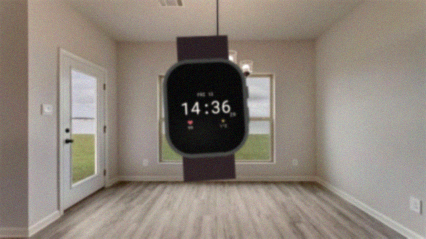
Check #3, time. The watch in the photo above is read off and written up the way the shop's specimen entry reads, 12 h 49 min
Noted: 14 h 36 min
